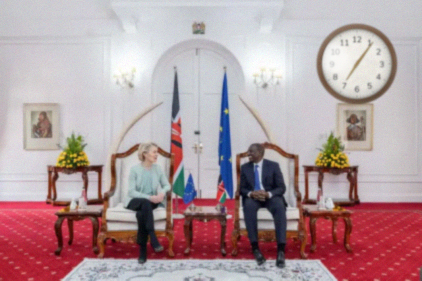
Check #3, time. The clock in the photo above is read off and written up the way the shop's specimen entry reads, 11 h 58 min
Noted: 7 h 06 min
